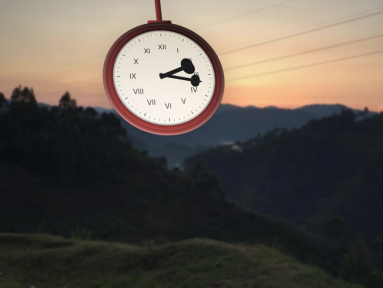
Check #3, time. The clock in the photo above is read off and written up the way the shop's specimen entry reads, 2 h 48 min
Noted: 2 h 17 min
